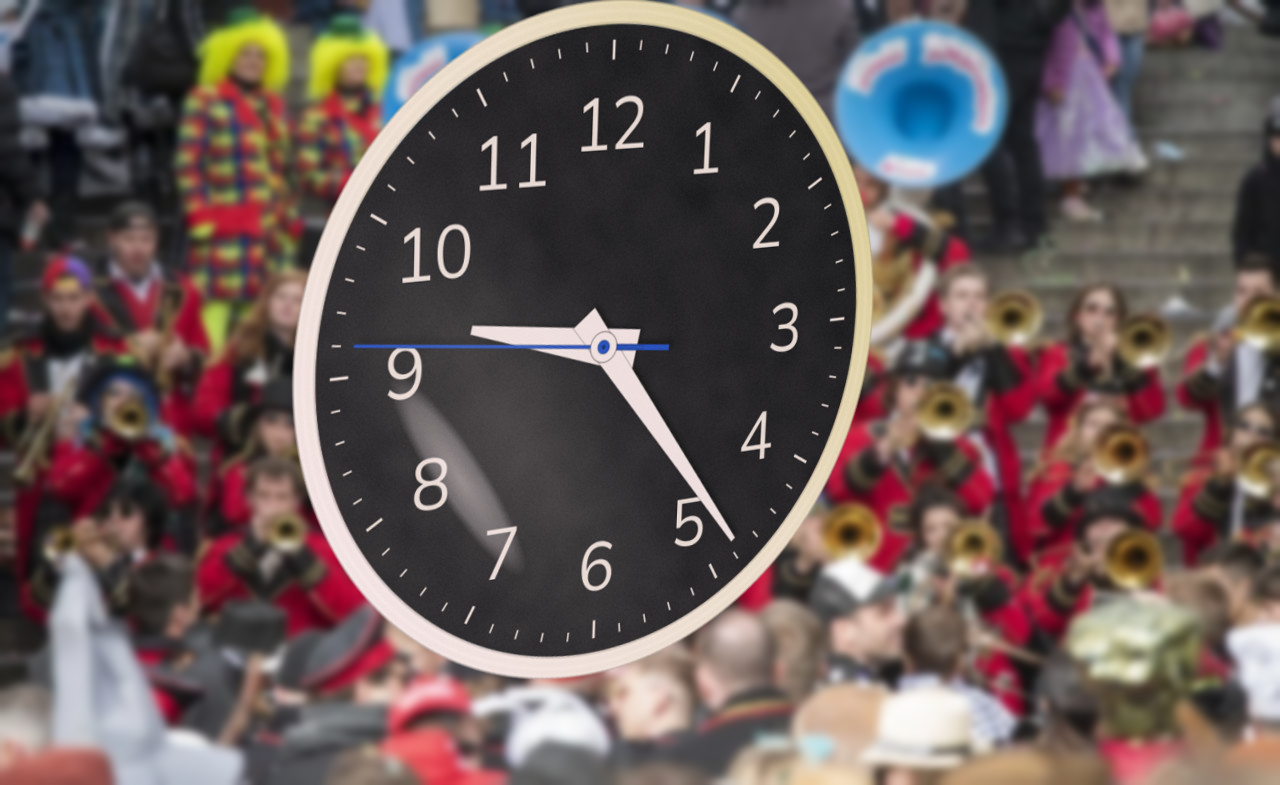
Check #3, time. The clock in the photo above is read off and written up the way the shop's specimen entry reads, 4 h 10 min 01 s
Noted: 9 h 23 min 46 s
